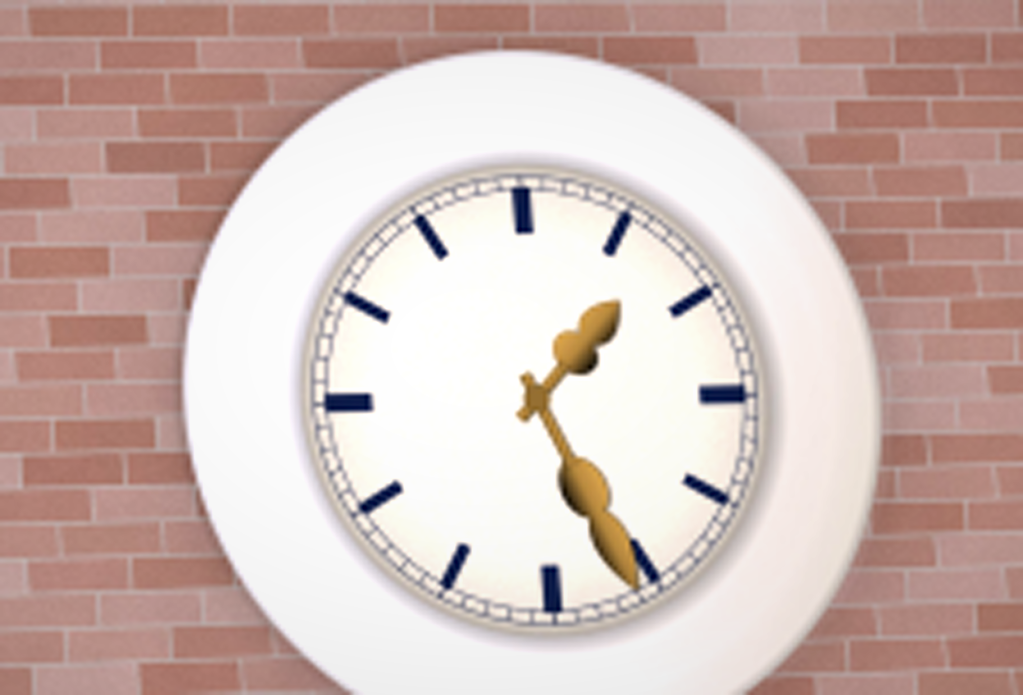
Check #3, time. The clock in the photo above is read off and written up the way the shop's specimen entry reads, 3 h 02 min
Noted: 1 h 26 min
